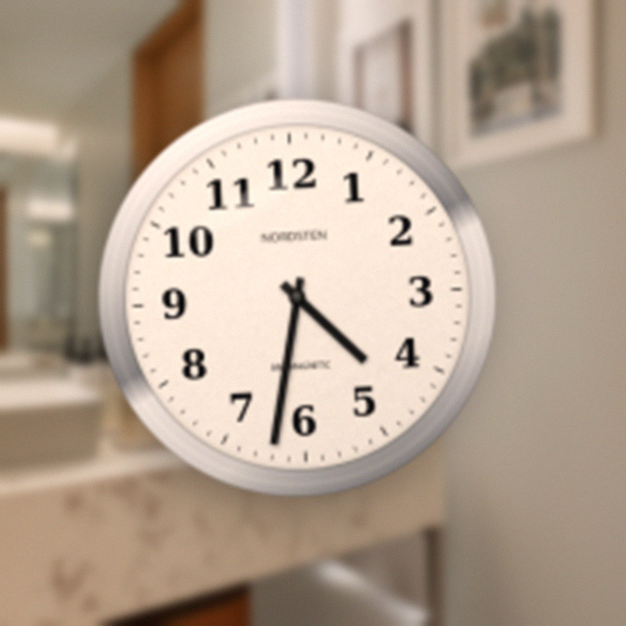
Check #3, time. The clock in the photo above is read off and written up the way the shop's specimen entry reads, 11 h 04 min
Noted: 4 h 32 min
